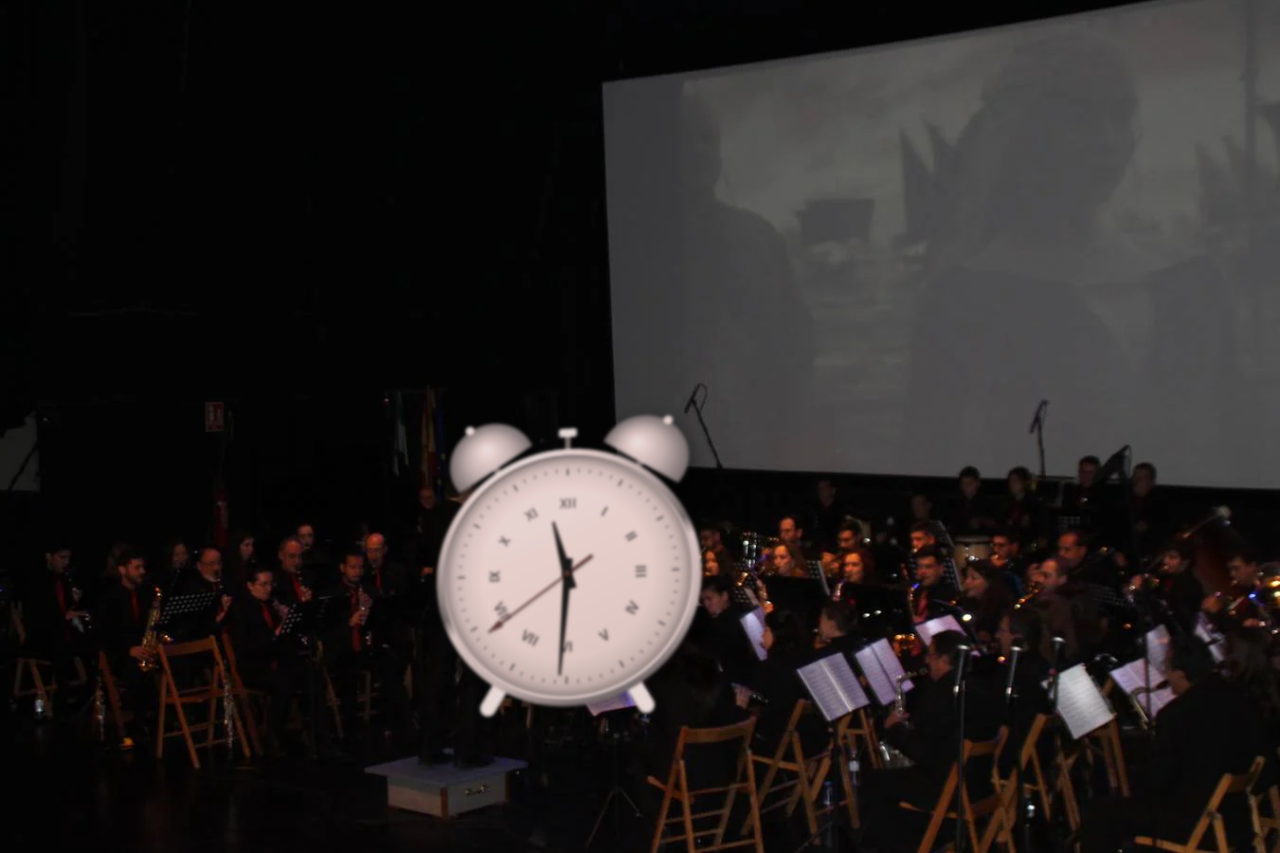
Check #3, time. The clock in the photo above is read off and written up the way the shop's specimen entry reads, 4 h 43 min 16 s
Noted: 11 h 30 min 39 s
